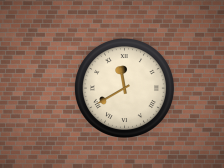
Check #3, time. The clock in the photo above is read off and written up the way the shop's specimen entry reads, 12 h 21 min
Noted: 11 h 40 min
